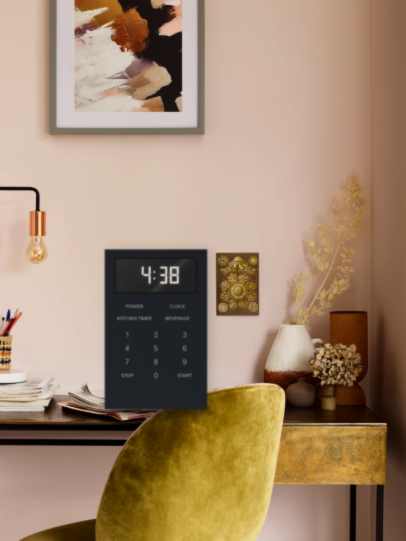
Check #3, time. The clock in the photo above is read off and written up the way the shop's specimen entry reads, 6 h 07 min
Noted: 4 h 38 min
